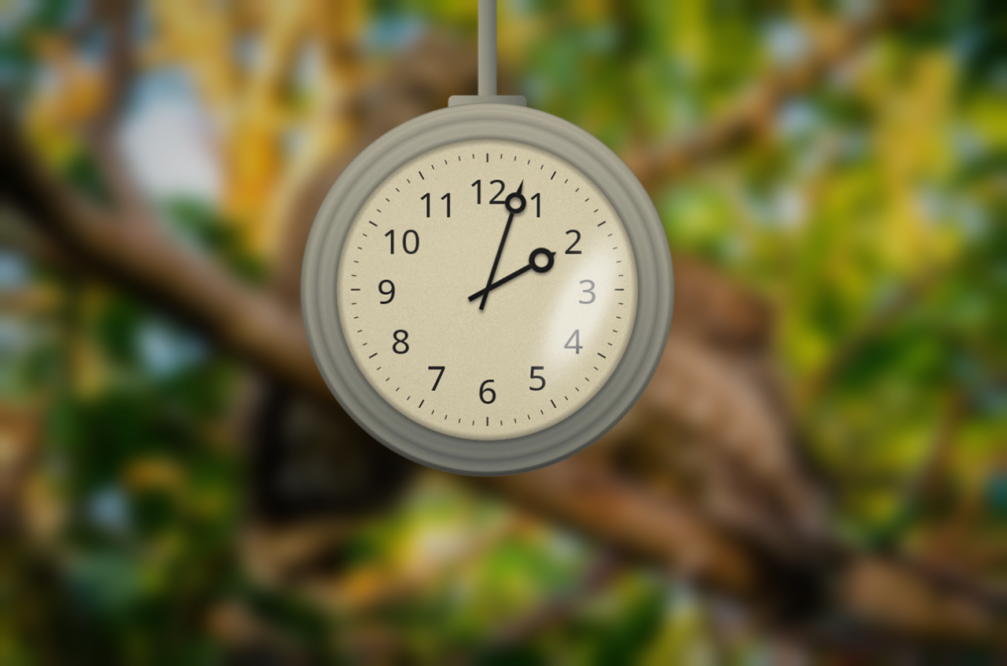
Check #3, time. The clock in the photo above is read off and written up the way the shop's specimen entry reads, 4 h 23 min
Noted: 2 h 03 min
